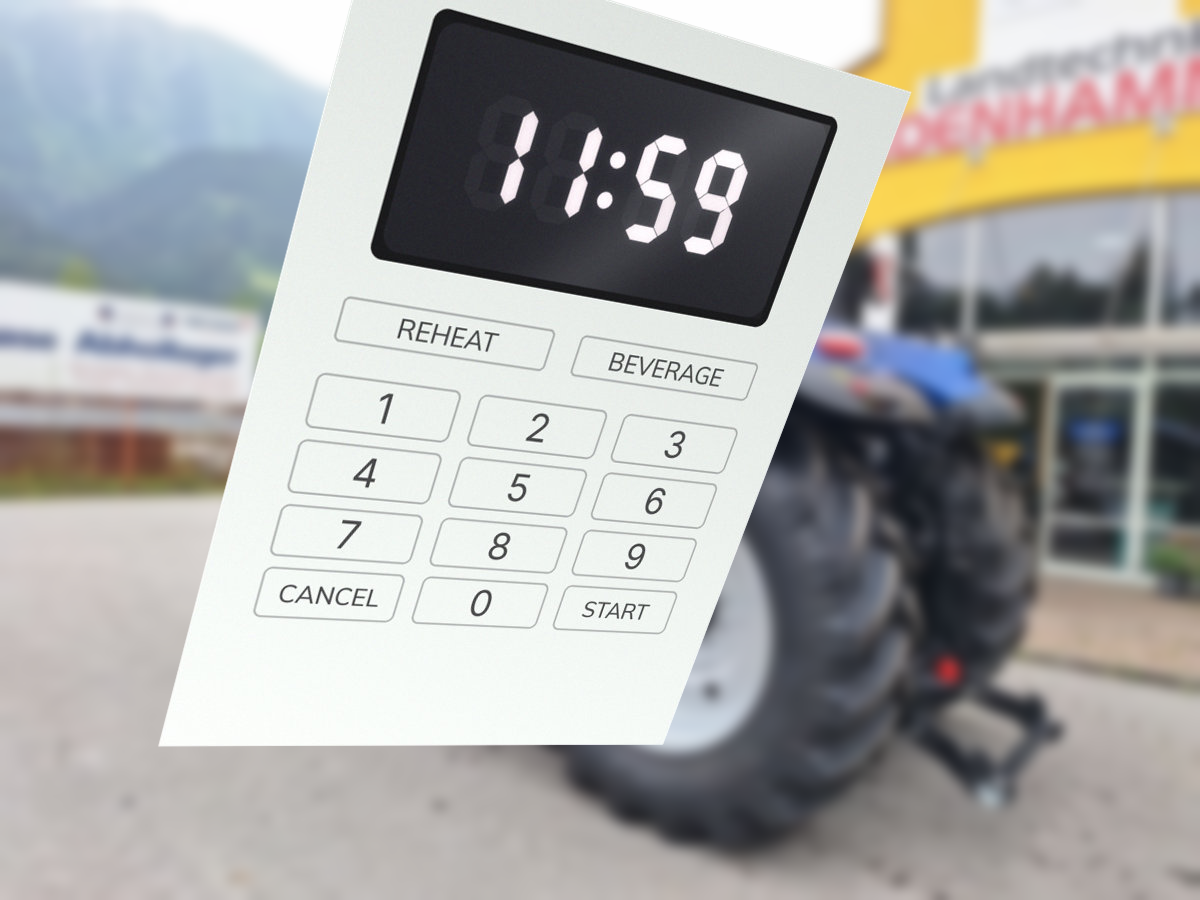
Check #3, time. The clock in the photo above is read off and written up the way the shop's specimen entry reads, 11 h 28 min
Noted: 11 h 59 min
